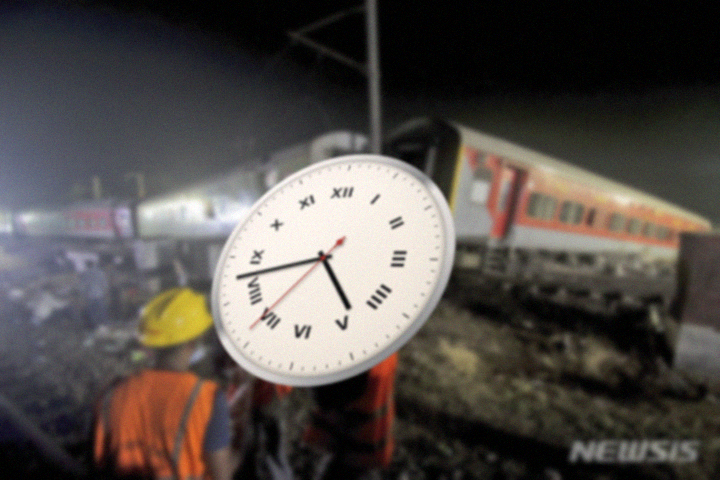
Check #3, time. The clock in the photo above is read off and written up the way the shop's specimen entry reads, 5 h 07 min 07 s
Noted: 4 h 42 min 36 s
